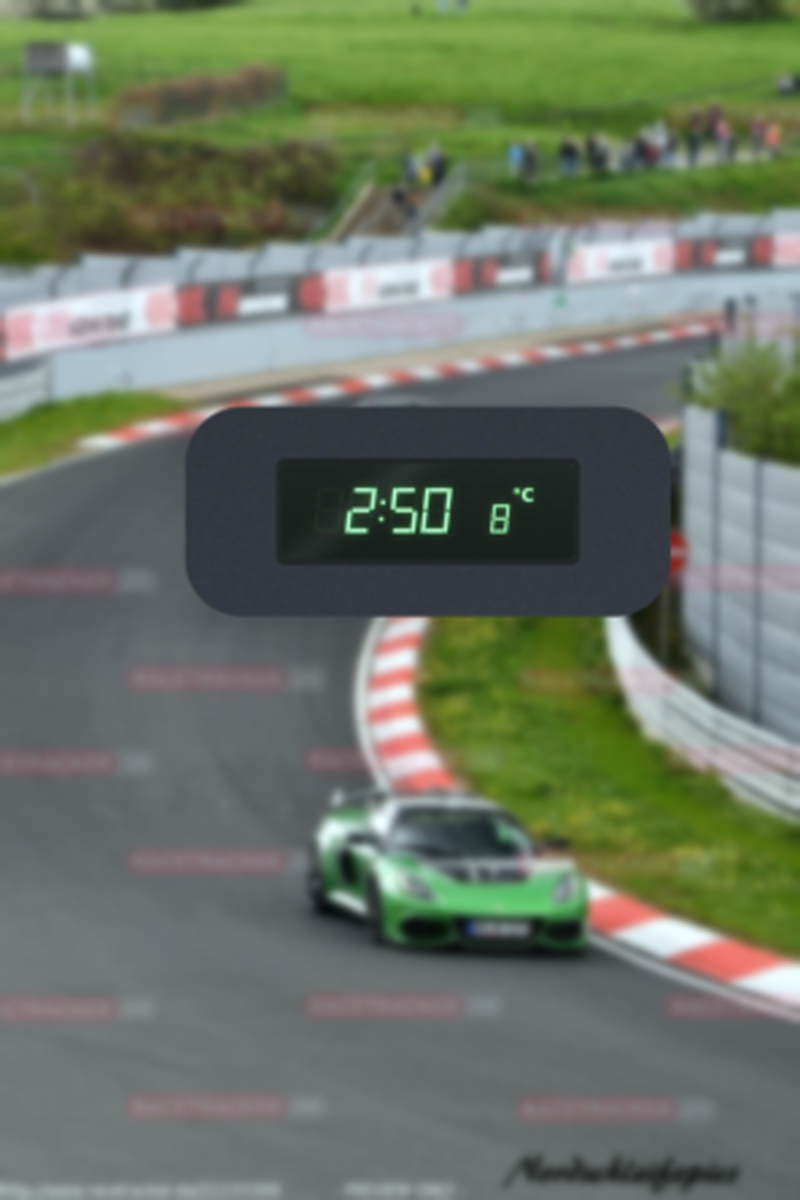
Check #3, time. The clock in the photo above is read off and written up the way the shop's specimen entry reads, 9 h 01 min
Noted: 2 h 50 min
